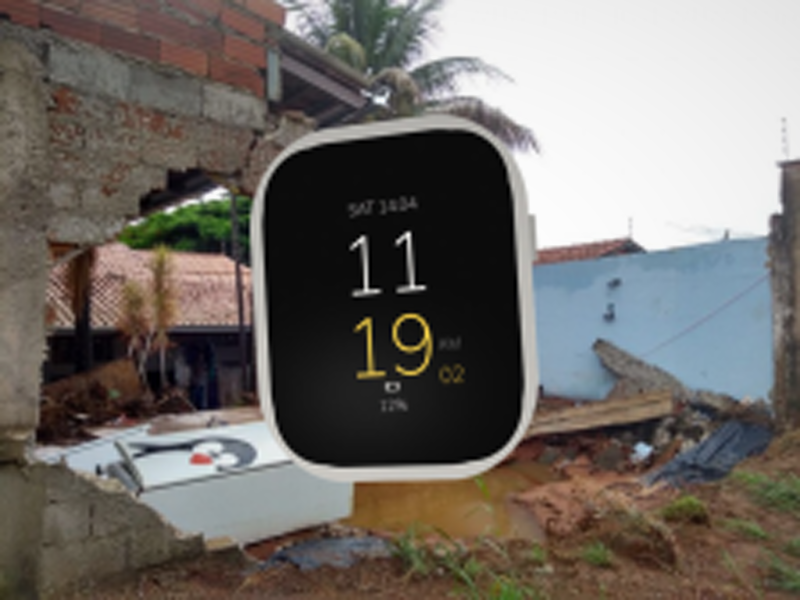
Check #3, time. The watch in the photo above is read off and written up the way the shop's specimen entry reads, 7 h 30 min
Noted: 11 h 19 min
